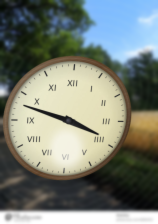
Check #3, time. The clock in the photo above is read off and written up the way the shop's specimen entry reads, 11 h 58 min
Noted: 3 h 48 min
